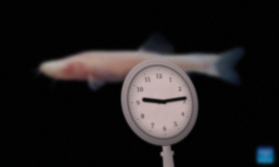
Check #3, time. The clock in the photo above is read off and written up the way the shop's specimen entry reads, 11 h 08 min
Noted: 9 h 14 min
